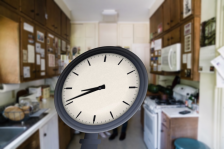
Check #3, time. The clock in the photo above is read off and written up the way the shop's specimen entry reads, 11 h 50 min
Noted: 8 h 41 min
